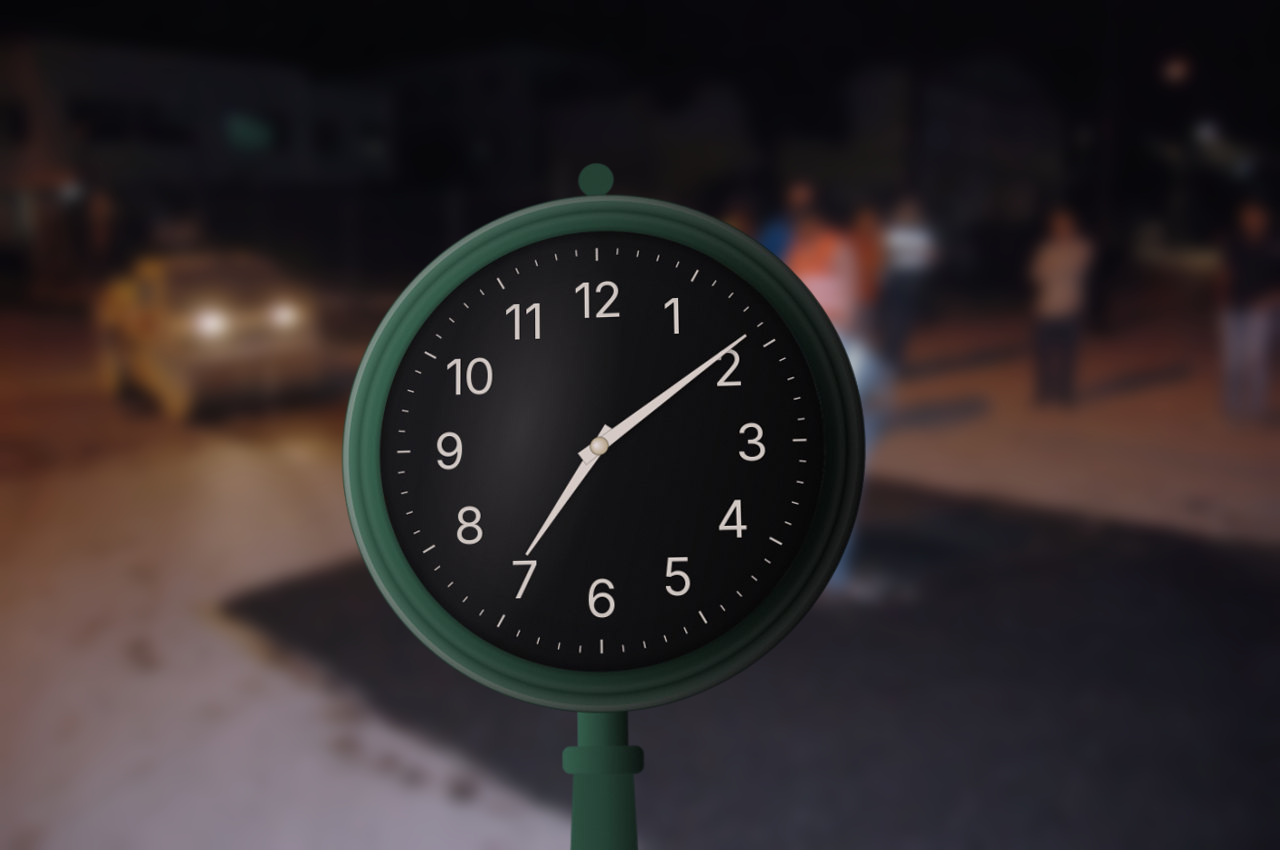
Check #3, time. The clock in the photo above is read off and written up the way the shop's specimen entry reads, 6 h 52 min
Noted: 7 h 09 min
